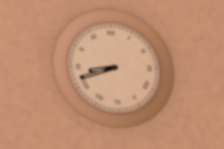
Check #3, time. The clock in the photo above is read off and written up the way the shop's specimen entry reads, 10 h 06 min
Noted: 8 h 42 min
